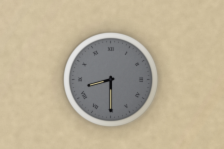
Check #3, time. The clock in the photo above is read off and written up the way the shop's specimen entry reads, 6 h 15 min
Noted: 8 h 30 min
